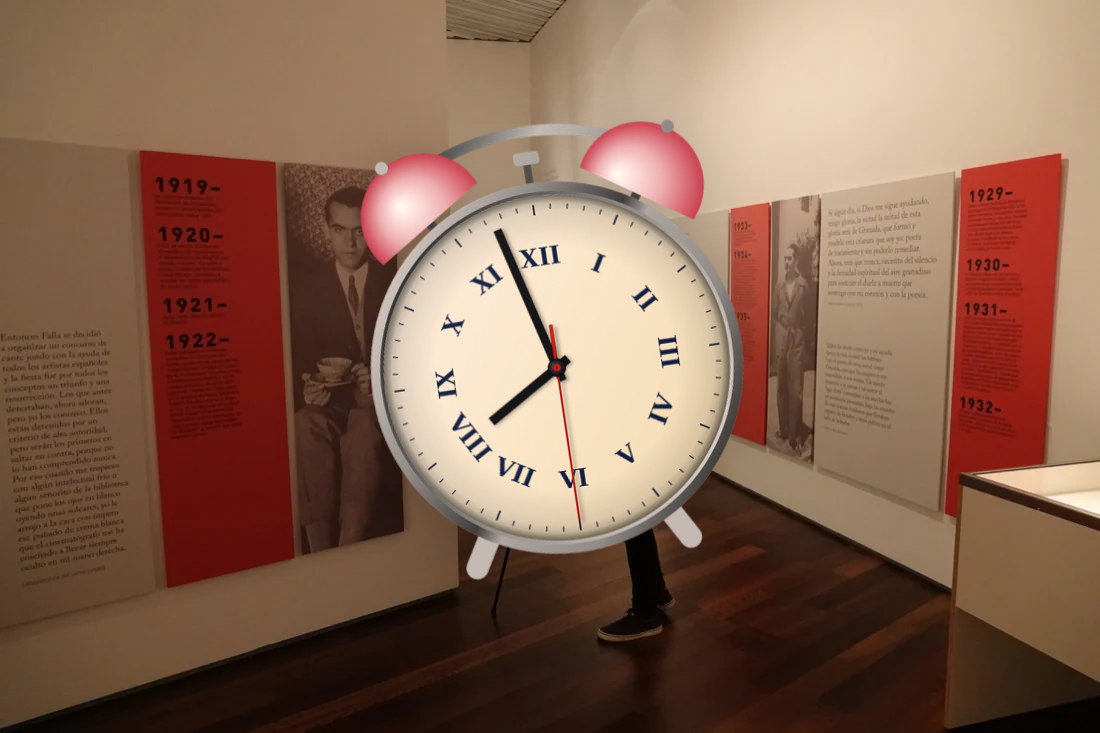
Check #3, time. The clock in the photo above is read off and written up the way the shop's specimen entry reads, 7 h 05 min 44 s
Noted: 7 h 57 min 30 s
